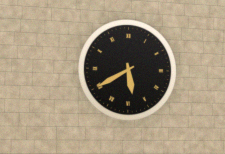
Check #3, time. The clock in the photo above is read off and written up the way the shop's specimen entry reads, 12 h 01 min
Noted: 5 h 40 min
